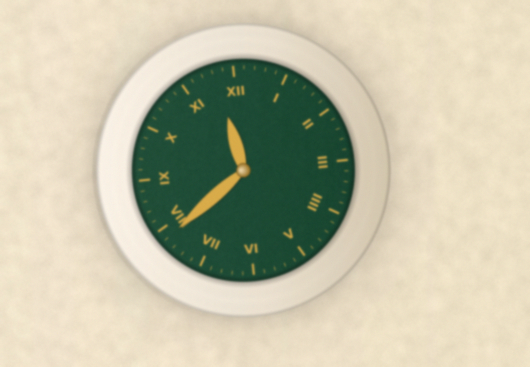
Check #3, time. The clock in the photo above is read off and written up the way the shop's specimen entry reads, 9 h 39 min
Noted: 11 h 39 min
